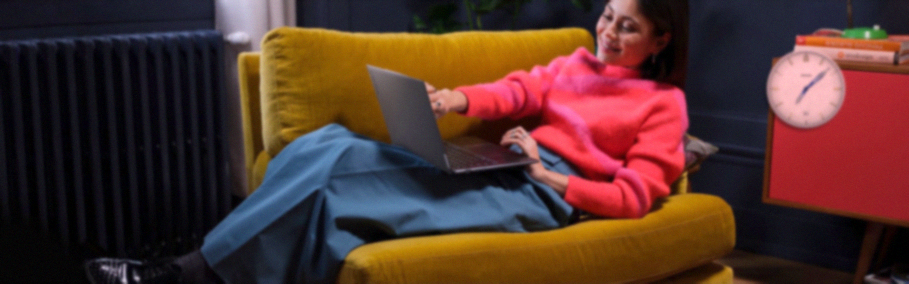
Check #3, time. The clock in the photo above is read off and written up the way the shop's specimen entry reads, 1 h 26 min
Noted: 7 h 08 min
